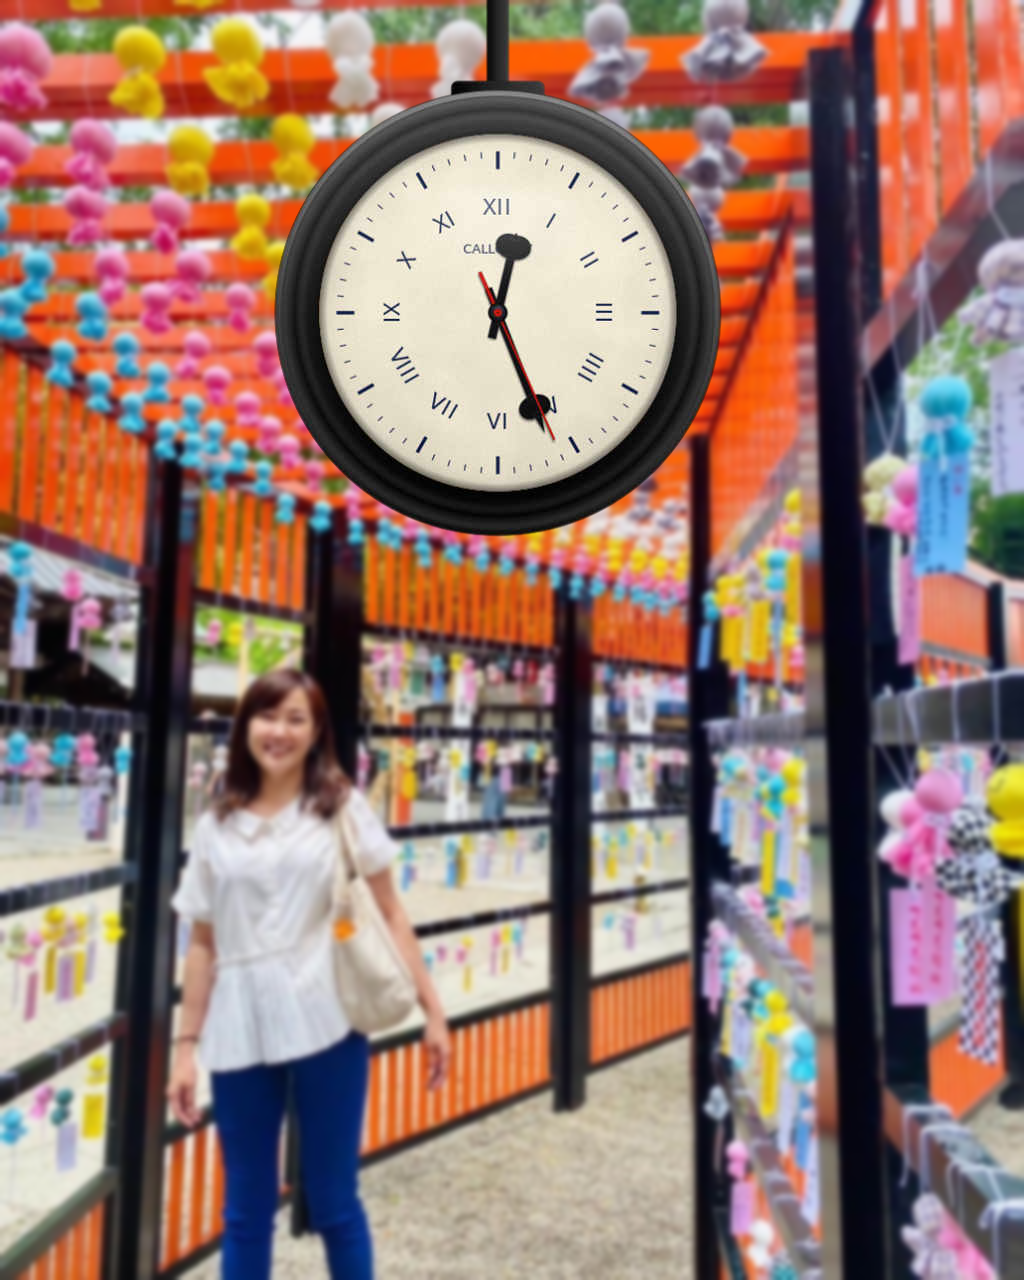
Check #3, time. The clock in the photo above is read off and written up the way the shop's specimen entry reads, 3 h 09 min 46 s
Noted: 12 h 26 min 26 s
